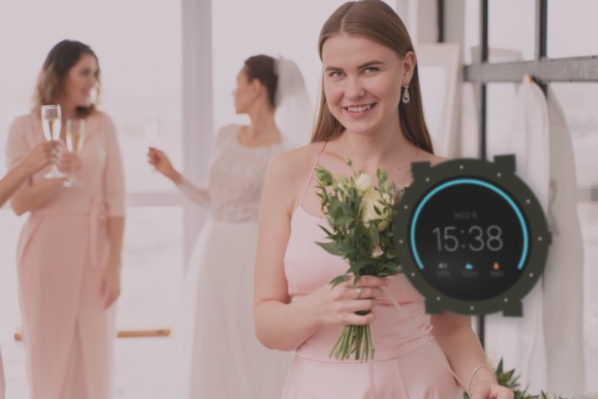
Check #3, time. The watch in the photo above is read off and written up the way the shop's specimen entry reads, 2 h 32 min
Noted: 15 h 38 min
